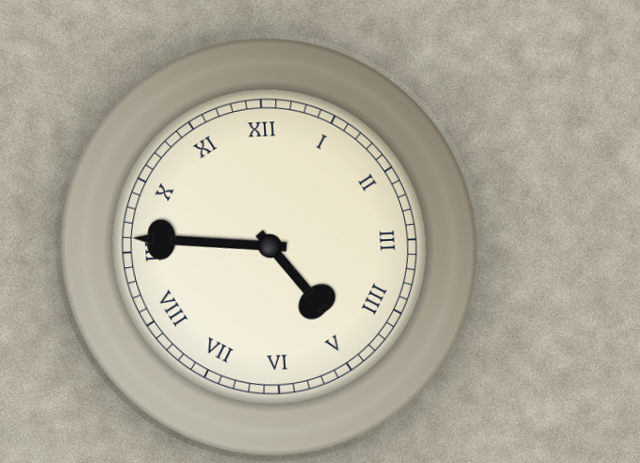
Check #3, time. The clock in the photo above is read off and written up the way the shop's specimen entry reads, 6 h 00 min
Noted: 4 h 46 min
